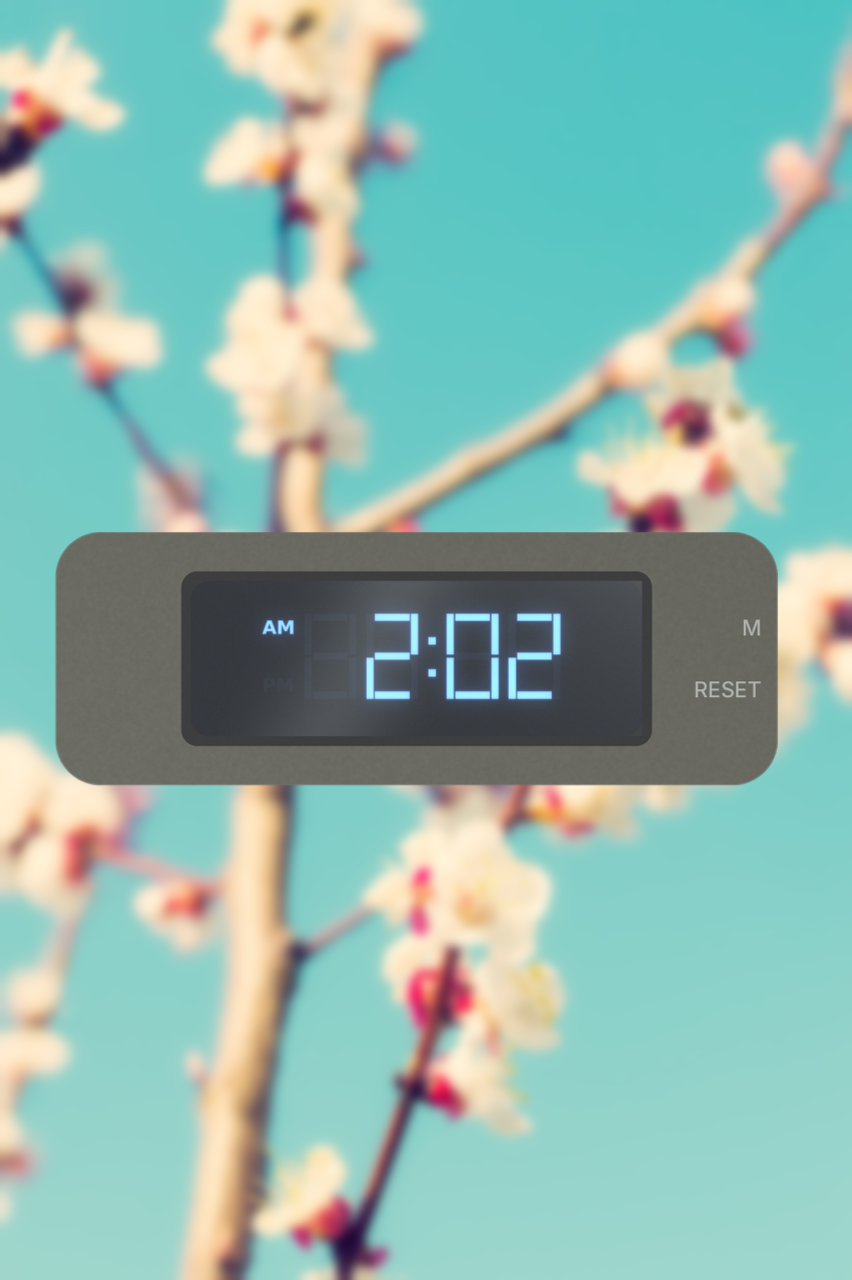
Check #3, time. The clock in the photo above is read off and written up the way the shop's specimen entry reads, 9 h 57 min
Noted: 2 h 02 min
